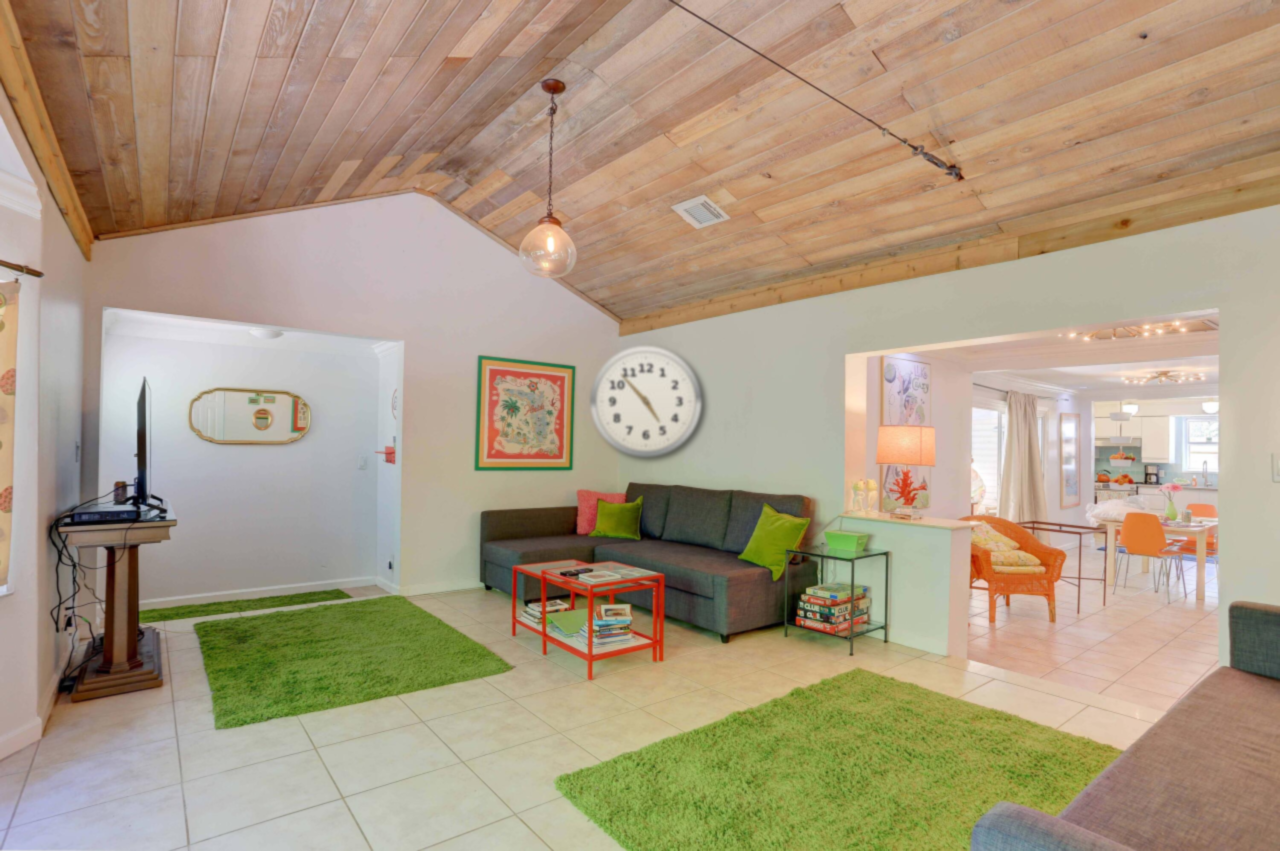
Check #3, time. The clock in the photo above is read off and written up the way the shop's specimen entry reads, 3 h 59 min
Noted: 4 h 53 min
